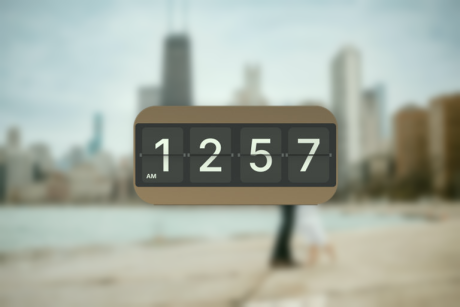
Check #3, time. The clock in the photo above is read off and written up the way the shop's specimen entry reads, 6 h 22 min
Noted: 12 h 57 min
